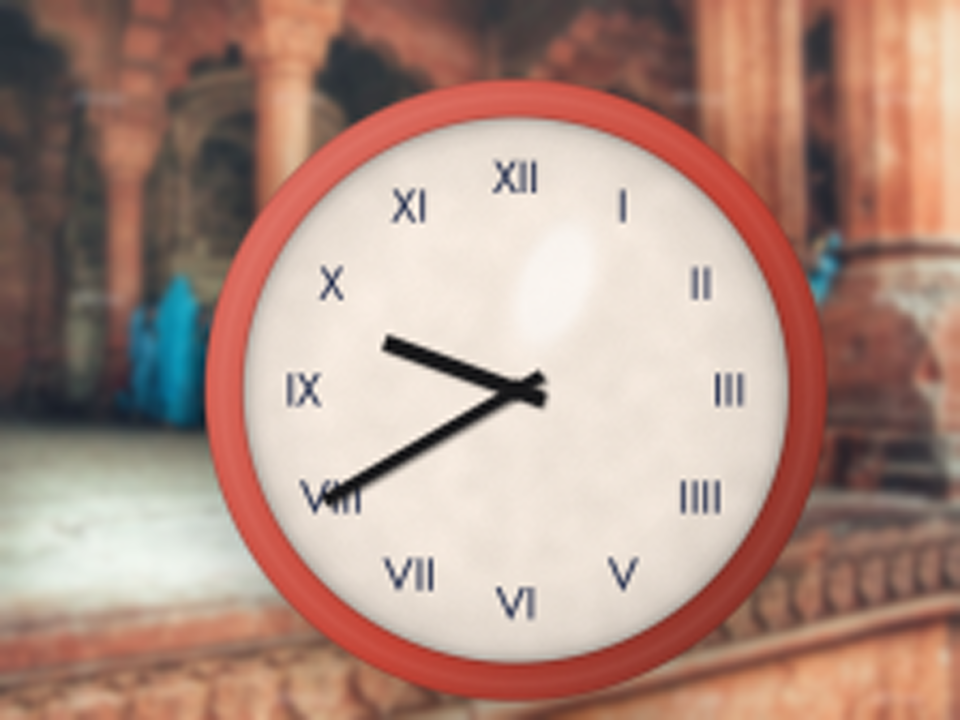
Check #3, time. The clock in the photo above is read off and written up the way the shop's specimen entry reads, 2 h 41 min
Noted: 9 h 40 min
